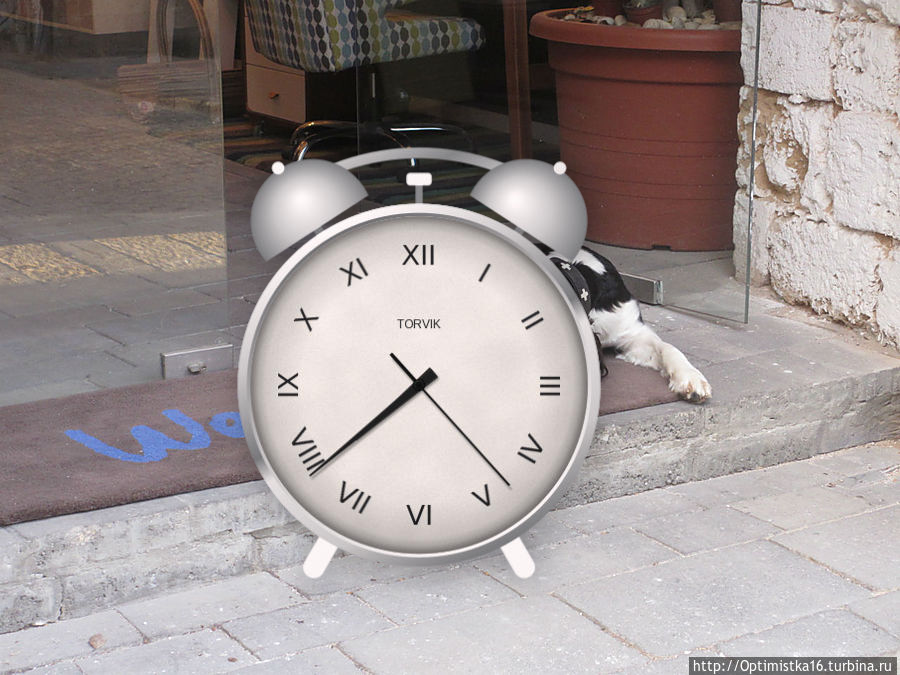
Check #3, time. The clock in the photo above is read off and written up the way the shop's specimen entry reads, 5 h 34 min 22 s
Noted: 7 h 38 min 23 s
